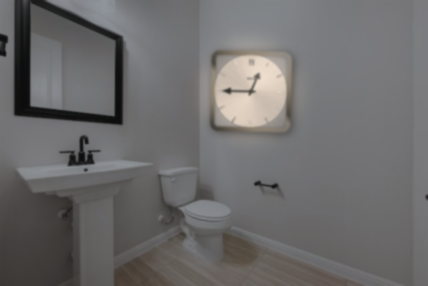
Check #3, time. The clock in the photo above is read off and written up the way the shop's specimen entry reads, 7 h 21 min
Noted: 12 h 45 min
